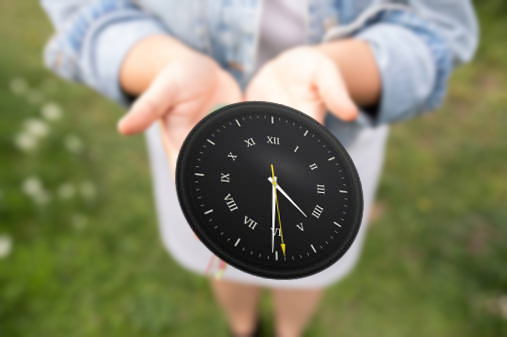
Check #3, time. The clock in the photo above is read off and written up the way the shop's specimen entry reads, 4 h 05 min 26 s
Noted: 4 h 30 min 29 s
